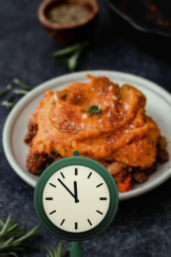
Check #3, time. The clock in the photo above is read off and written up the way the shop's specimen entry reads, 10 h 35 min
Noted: 11 h 53 min
